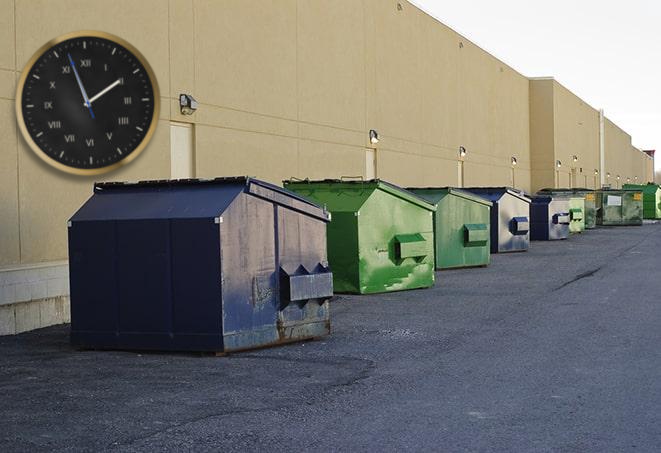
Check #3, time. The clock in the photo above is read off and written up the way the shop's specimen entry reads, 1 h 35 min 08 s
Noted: 1 h 56 min 57 s
